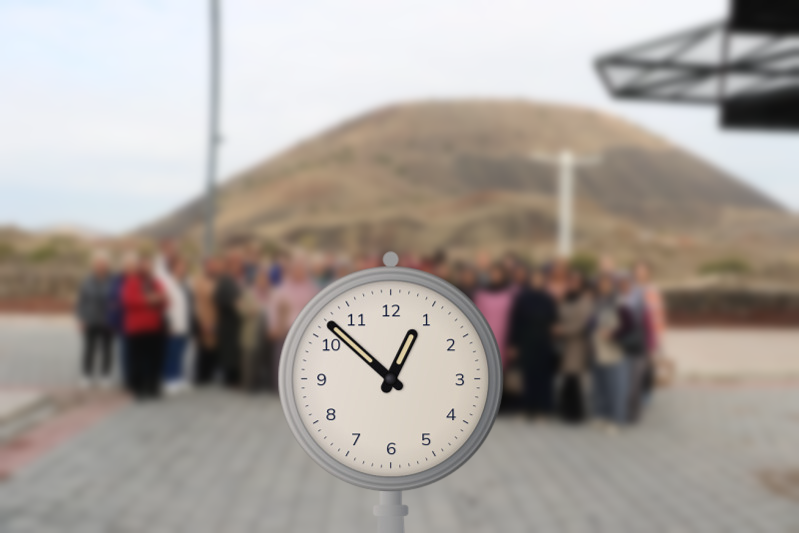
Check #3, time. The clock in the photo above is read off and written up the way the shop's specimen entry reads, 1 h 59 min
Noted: 12 h 52 min
